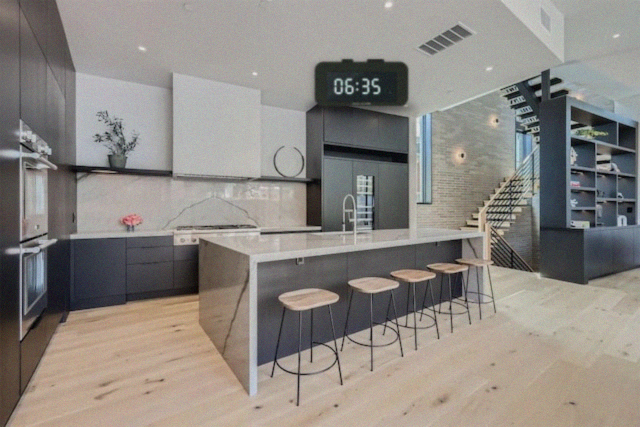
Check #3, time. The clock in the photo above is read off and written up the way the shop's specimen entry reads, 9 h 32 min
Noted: 6 h 35 min
